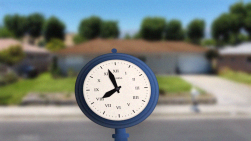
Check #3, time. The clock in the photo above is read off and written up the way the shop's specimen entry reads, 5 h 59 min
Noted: 7 h 57 min
